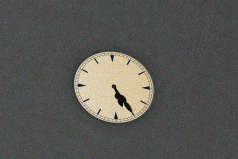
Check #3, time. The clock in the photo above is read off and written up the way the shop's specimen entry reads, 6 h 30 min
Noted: 5 h 25 min
